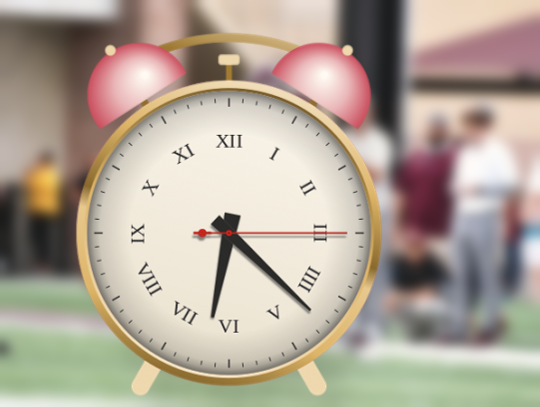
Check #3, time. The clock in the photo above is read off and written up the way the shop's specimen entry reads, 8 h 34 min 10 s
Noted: 6 h 22 min 15 s
